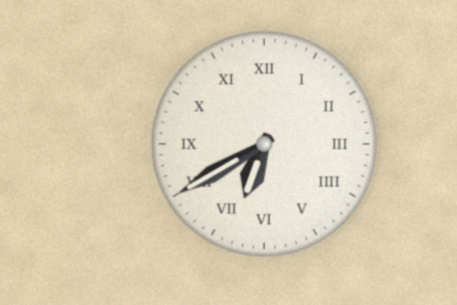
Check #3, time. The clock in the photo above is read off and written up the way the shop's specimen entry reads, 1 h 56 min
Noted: 6 h 40 min
